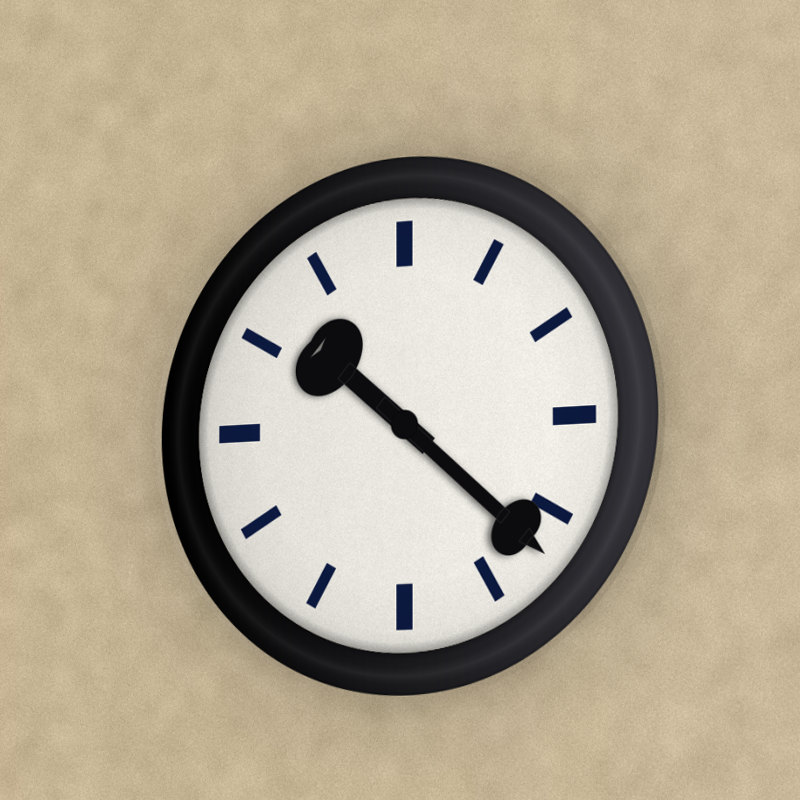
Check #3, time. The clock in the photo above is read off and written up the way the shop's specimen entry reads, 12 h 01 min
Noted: 10 h 22 min
